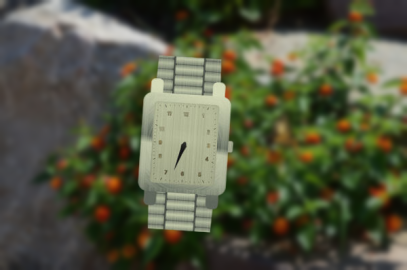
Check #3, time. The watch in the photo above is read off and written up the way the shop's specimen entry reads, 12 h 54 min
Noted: 6 h 33 min
